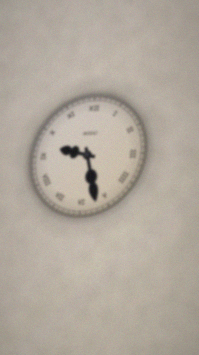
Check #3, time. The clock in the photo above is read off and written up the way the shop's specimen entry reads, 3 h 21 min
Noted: 9 h 27 min
